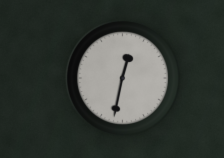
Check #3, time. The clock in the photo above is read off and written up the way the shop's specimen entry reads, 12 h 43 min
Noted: 12 h 32 min
